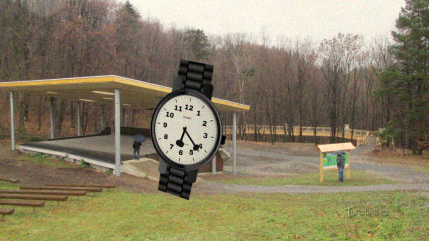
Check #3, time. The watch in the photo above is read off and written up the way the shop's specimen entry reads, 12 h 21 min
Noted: 6 h 22 min
